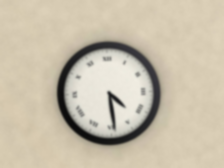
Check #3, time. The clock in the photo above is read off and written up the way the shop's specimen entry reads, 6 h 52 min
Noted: 4 h 29 min
